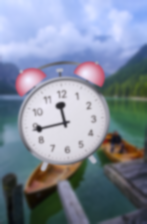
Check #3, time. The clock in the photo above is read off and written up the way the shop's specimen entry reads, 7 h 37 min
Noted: 11 h 44 min
